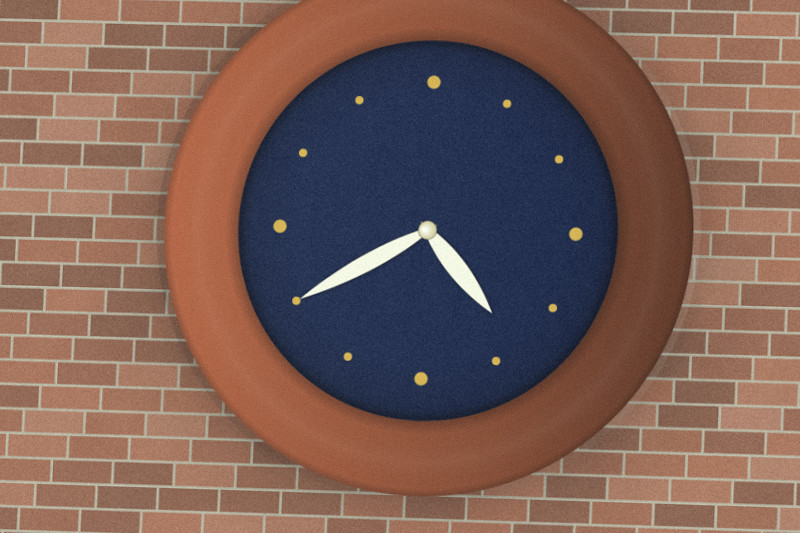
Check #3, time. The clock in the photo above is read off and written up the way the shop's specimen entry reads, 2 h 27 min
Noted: 4 h 40 min
